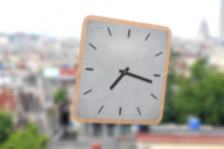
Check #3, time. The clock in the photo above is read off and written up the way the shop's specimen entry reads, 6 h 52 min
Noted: 7 h 17 min
